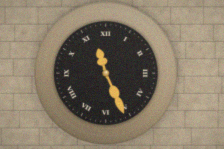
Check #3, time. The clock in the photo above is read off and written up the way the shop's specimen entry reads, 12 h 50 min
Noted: 11 h 26 min
